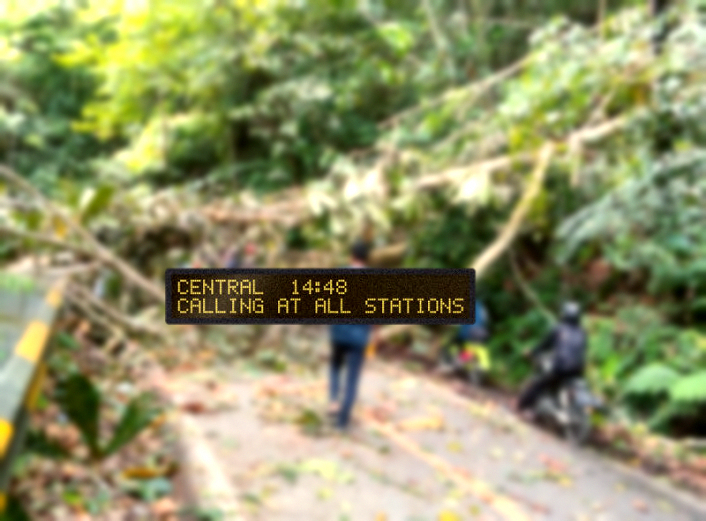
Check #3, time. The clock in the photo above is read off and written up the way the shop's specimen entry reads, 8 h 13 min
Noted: 14 h 48 min
